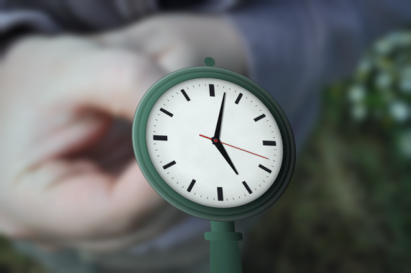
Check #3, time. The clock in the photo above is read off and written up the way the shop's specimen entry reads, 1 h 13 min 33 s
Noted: 5 h 02 min 18 s
